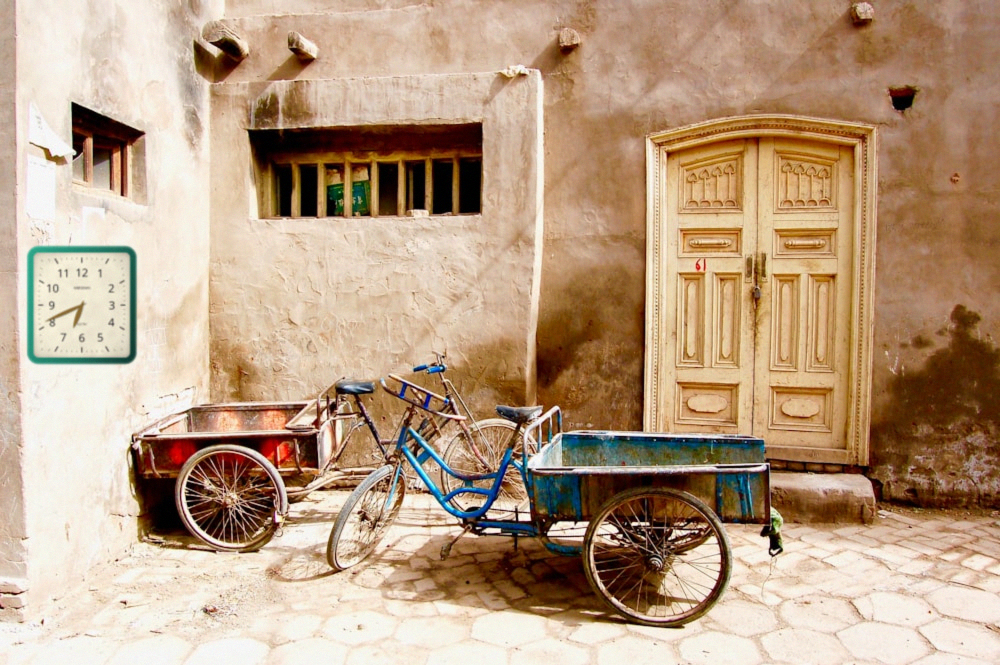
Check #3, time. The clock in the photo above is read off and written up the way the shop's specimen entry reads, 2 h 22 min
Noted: 6 h 41 min
